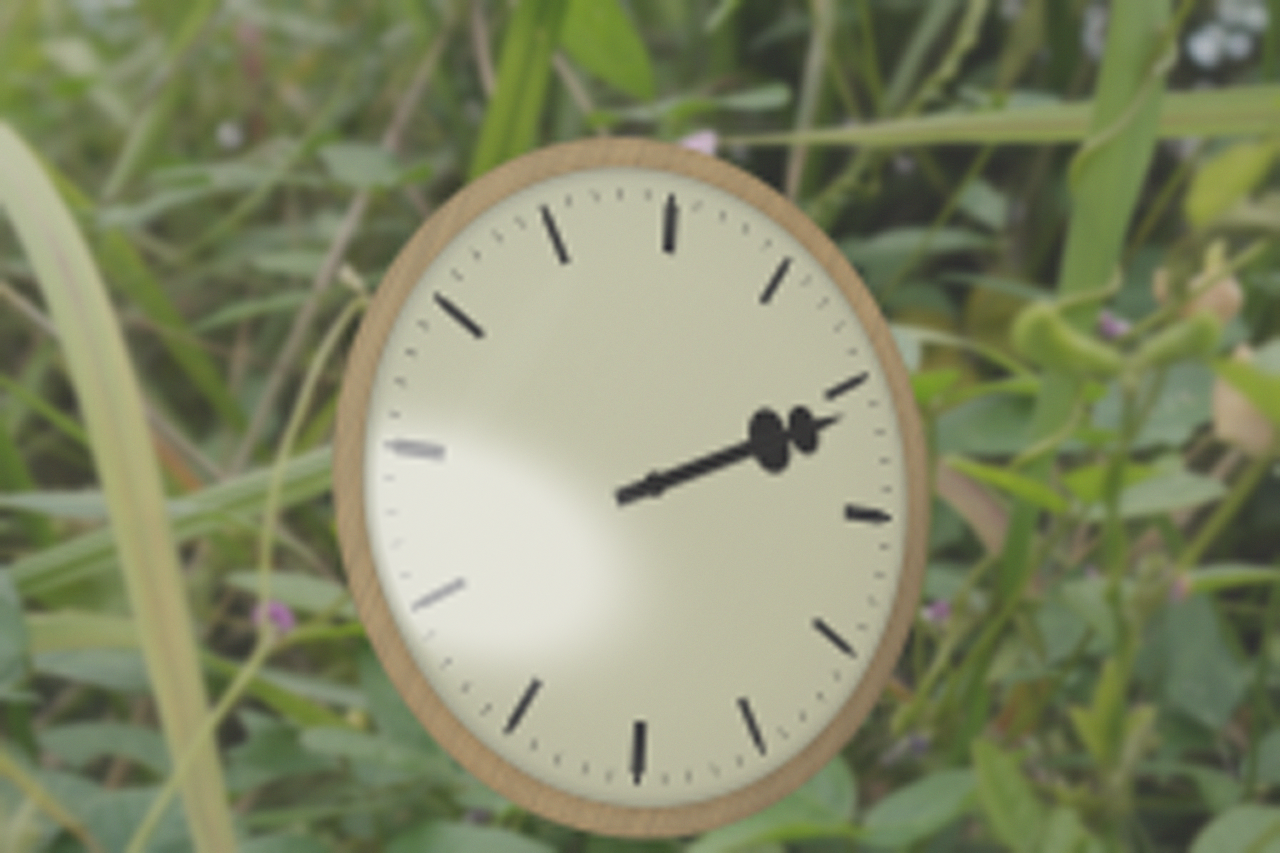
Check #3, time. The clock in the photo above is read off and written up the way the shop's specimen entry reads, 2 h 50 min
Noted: 2 h 11 min
